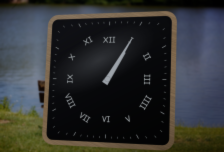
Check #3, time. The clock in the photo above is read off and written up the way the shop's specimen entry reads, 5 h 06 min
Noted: 1 h 05 min
